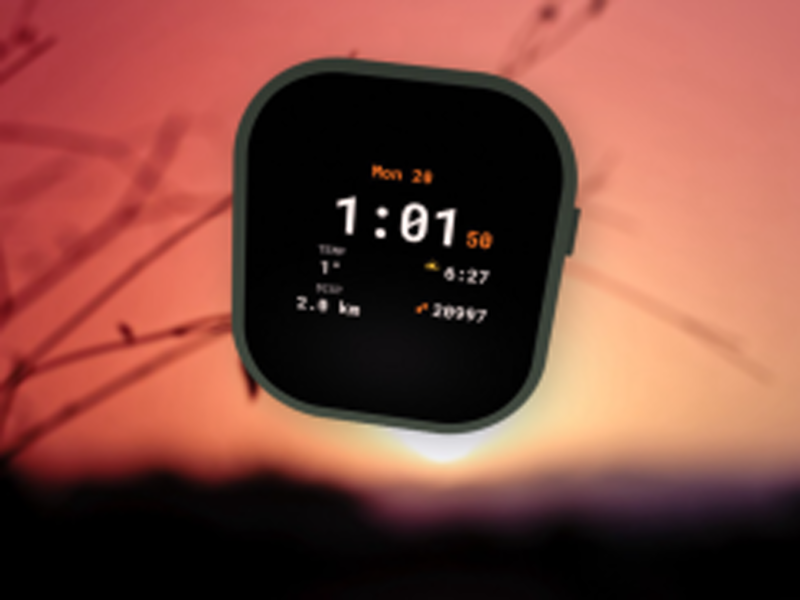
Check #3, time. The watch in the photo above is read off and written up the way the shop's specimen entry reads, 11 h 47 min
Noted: 1 h 01 min
